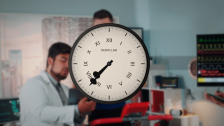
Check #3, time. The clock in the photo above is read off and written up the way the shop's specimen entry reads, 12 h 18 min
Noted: 7 h 37 min
